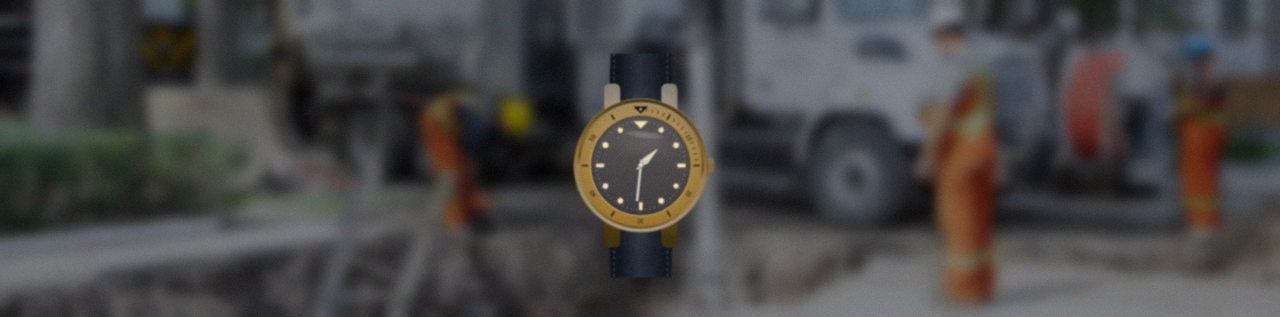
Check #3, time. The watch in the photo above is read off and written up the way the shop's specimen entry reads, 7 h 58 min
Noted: 1 h 31 min
